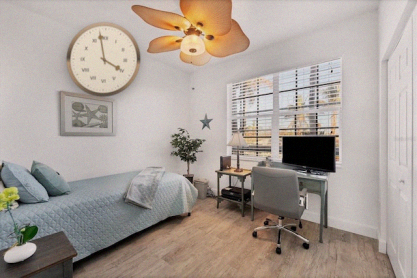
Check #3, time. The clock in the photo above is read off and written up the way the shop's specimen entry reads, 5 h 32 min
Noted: 3 h 58 min
